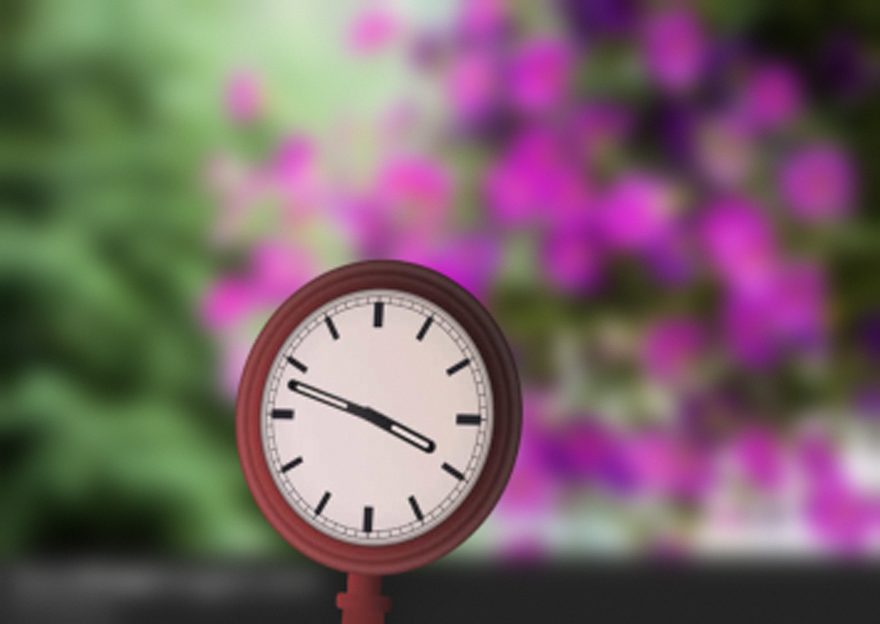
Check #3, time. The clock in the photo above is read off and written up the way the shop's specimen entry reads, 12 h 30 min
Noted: 3 h 48 min
